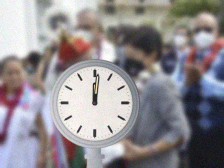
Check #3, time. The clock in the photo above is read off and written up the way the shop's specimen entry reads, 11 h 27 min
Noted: 12 h 01 min
